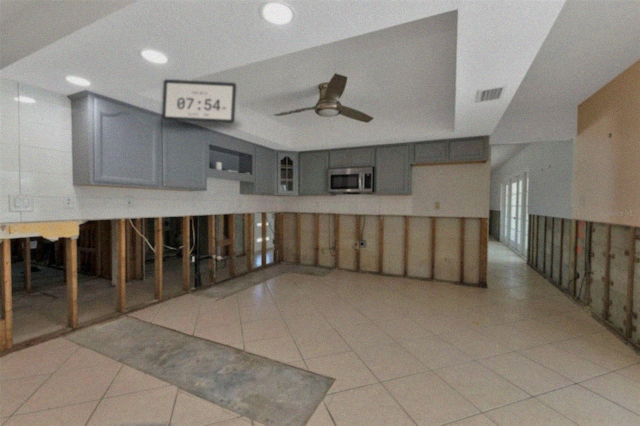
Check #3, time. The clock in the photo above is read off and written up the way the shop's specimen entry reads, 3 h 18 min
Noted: 7 h 54 min
